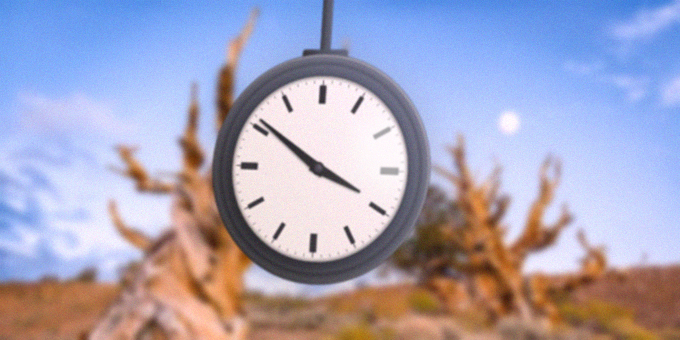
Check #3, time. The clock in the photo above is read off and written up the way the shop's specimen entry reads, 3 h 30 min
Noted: 3 h 51 min
